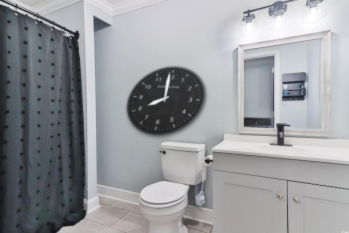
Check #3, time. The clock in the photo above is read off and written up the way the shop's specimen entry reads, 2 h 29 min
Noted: 7 h 59 min
